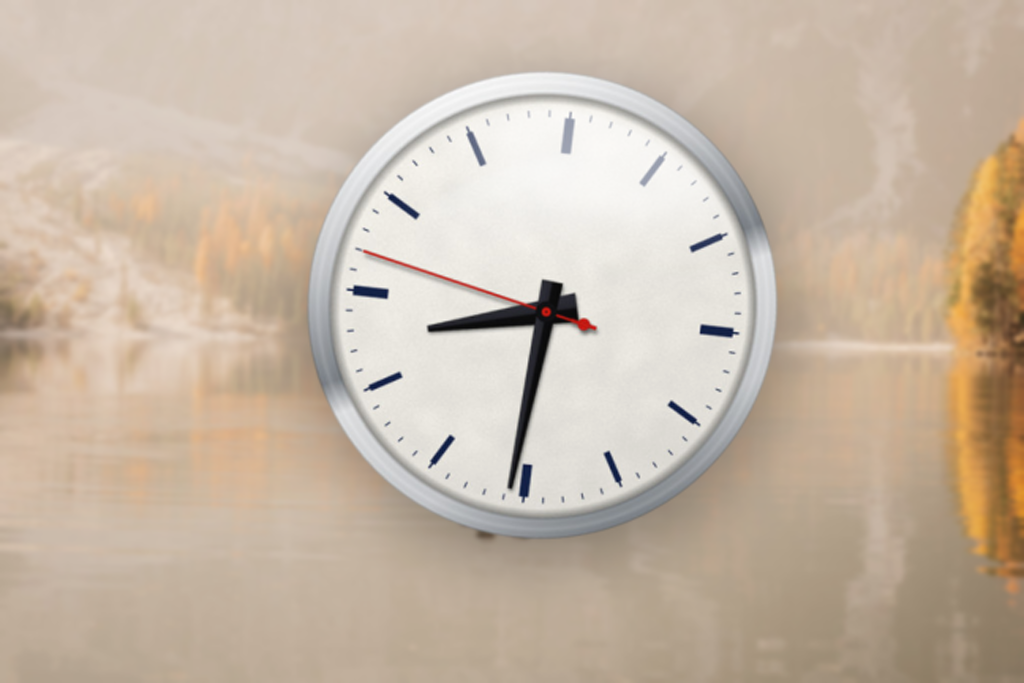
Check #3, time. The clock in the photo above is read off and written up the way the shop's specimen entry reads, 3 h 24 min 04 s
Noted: 8 h 30 min 47 s
